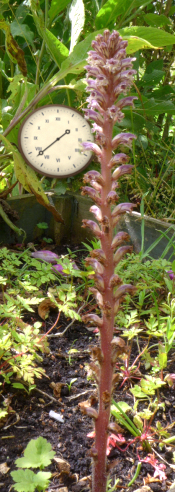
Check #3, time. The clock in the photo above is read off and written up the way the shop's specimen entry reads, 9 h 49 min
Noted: 1 h 38 min
